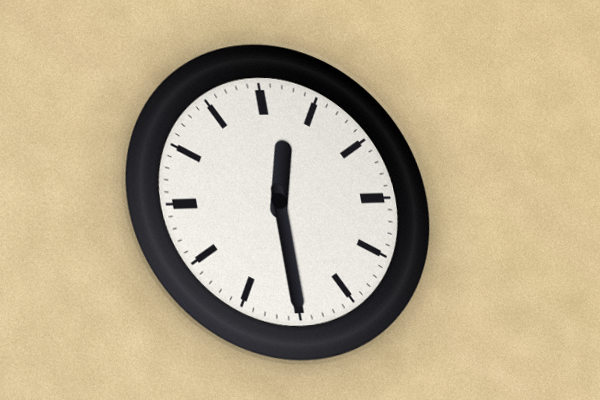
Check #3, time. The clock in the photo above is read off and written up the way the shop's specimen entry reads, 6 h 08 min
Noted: 12 h 30 min
